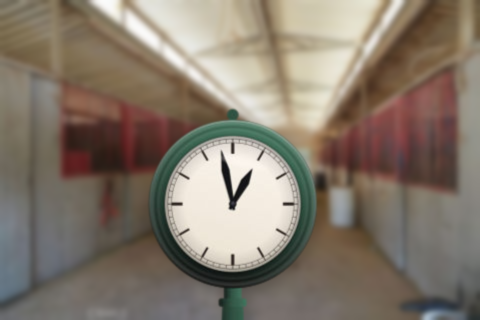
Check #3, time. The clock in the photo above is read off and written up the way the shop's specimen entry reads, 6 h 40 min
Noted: 12 h 58 min
